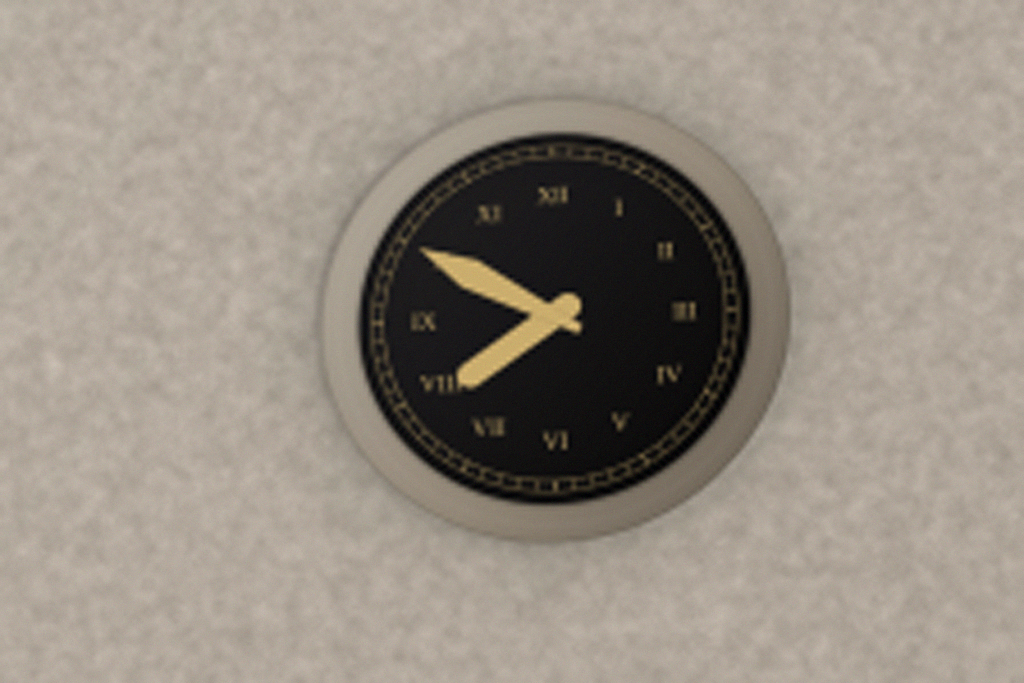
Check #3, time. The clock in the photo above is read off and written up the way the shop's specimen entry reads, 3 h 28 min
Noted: 7 h 50 min
